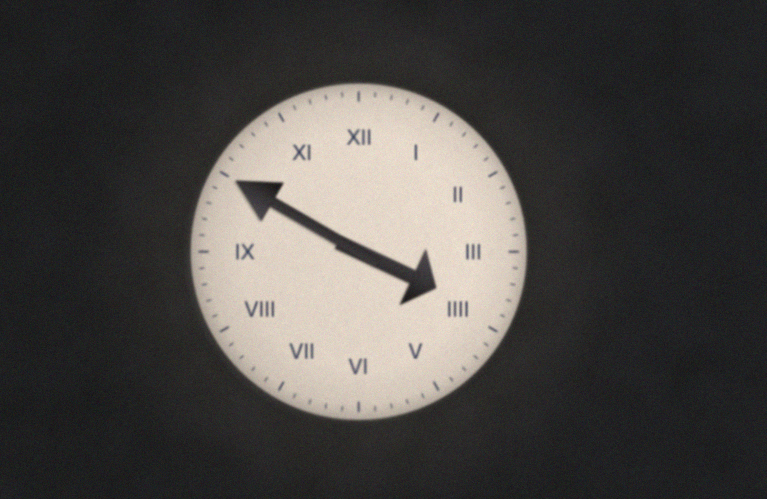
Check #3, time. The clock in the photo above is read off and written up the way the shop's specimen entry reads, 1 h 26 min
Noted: 3 h 50 min
